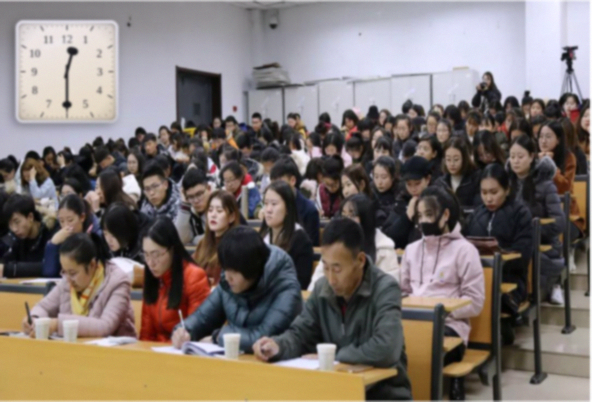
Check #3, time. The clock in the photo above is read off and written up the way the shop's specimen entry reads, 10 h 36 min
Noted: 12 h 30 min
